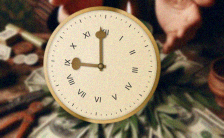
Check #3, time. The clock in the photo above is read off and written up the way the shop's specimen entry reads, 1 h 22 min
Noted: 8 h 59 min
